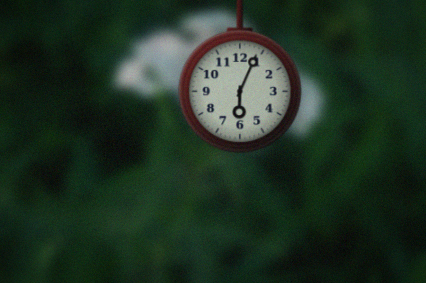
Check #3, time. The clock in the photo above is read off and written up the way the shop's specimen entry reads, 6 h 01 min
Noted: 6 h 04 min
